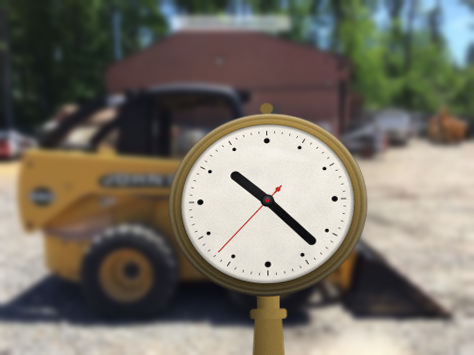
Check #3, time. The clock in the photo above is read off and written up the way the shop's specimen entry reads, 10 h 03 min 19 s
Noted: 10 h 22 min 37 s
